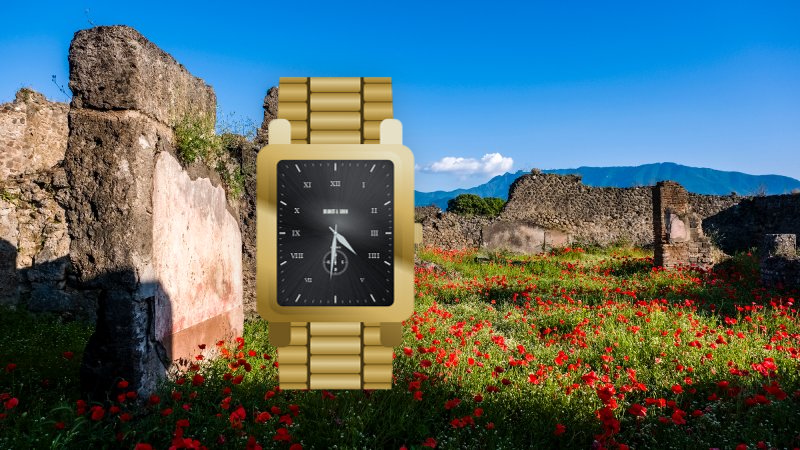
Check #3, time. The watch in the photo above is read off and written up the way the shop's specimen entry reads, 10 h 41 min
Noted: 4 h 31 min
